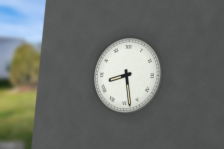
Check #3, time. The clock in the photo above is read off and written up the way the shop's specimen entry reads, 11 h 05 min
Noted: 8 h 28 min
